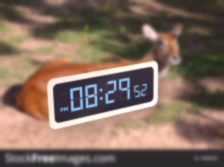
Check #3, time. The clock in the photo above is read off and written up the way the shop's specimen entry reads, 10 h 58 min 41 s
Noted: 8 h 29 min 52 s
